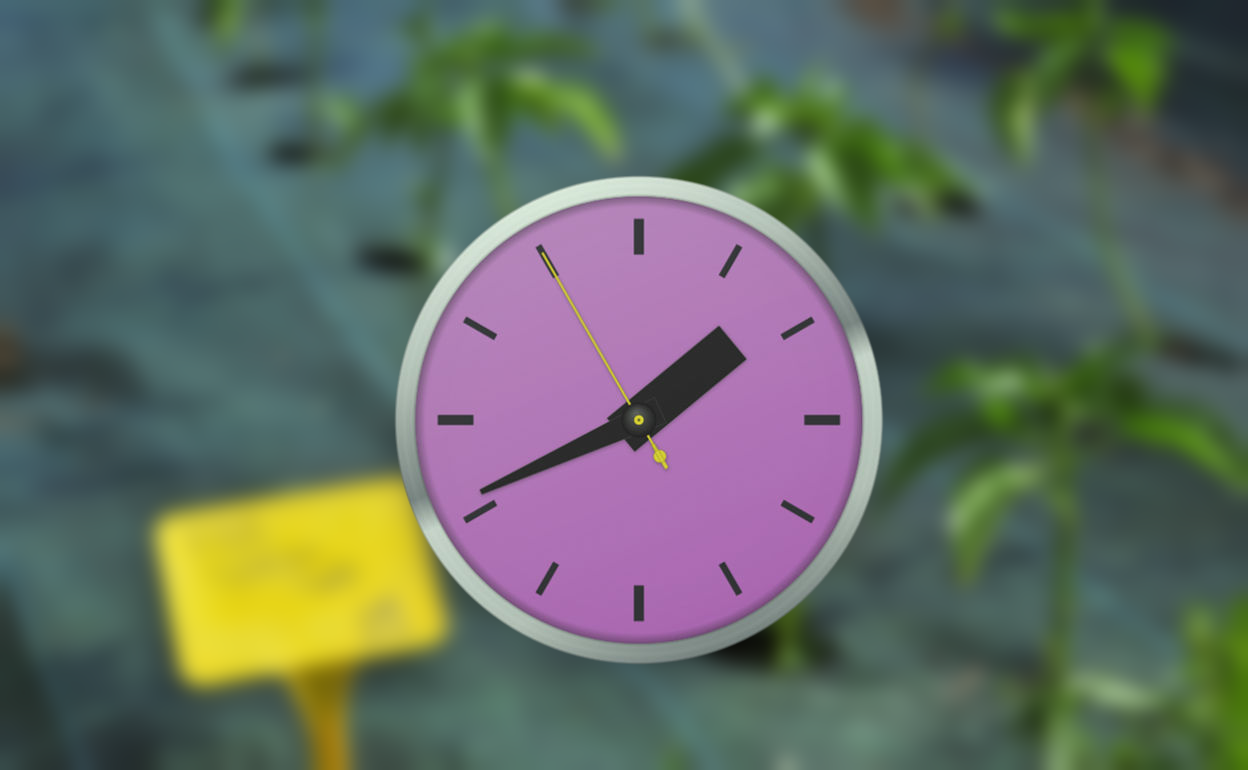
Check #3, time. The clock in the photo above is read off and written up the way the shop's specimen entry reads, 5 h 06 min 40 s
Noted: 1 h 40 min 55 s
